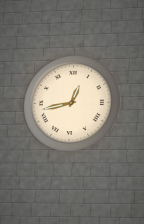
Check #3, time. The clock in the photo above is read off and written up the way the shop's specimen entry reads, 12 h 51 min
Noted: 12 h 43 min
